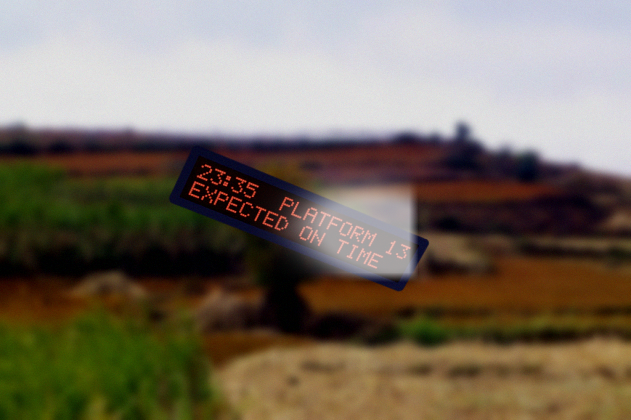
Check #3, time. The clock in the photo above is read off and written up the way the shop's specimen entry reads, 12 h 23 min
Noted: 23 h 35 min
